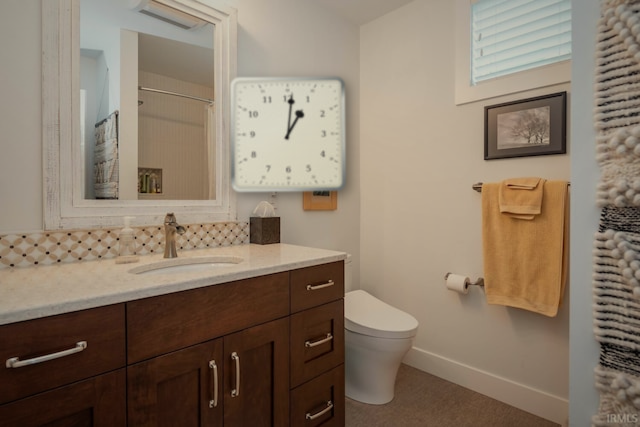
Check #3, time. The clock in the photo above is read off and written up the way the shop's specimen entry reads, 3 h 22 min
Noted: 1 h 01 min
